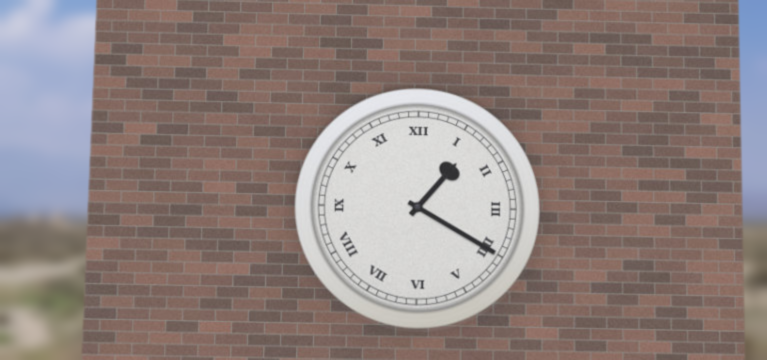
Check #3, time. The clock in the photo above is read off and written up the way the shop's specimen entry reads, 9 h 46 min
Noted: 1 h 20 min
